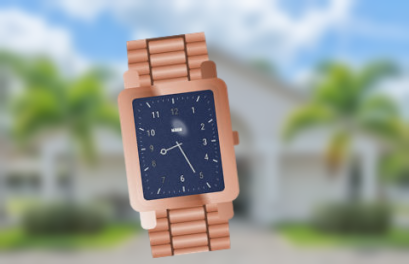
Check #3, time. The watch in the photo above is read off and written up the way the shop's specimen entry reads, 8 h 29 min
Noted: 8 h 26 min
